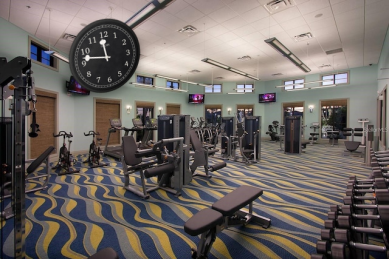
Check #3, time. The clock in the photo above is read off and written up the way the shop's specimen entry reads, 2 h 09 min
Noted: 11 h 47 min
